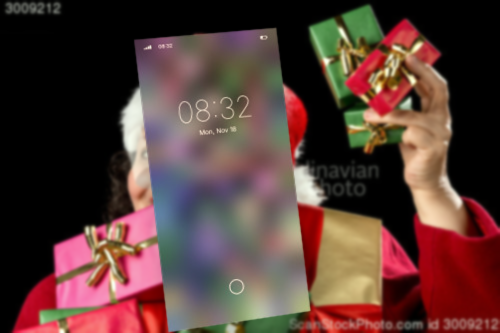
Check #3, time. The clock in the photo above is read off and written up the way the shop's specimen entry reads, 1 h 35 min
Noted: 8 h 32 min
